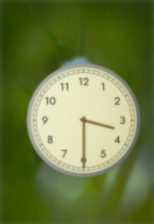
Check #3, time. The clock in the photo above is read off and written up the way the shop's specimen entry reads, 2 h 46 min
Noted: 3 h 30 min
